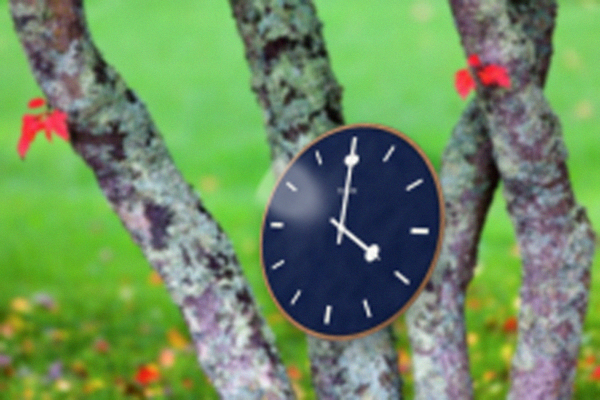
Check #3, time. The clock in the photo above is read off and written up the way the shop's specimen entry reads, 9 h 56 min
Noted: 4 h 00 min
